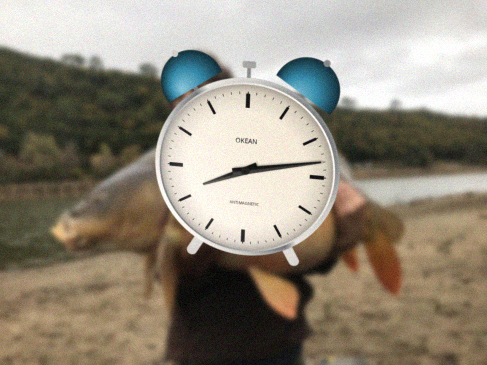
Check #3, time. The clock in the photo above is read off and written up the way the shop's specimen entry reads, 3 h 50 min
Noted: 8 h 13 min
